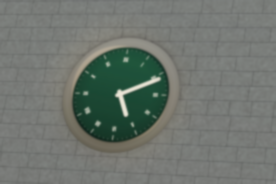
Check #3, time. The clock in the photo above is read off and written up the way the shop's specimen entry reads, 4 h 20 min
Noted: 5 h 11 min
